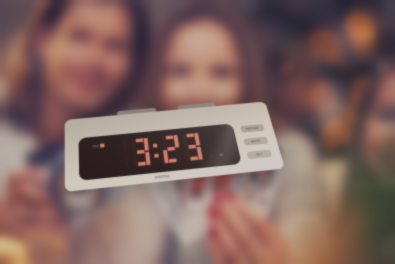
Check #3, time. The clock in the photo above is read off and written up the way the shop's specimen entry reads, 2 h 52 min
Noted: 3 h 23 min
